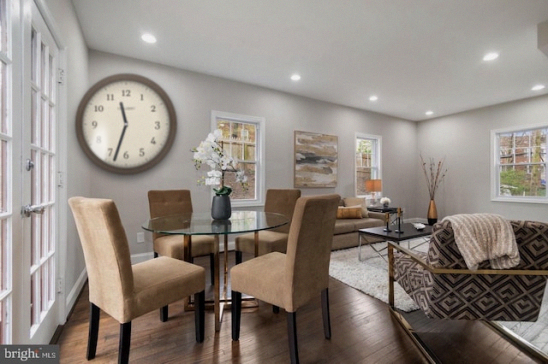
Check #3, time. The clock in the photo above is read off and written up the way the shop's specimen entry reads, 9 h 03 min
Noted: 11 h 33 min
